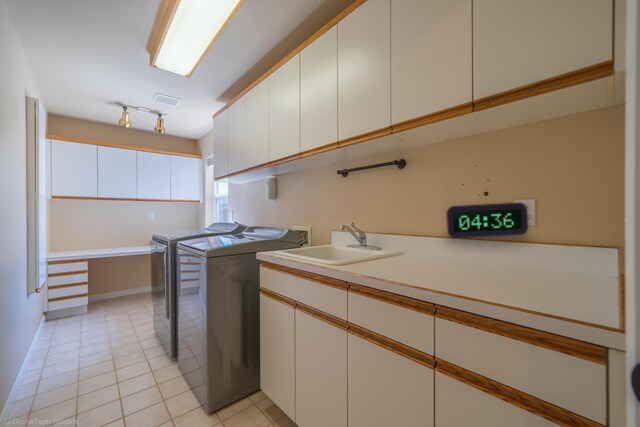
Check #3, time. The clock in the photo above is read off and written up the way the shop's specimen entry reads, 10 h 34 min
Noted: 4 h 36 min
